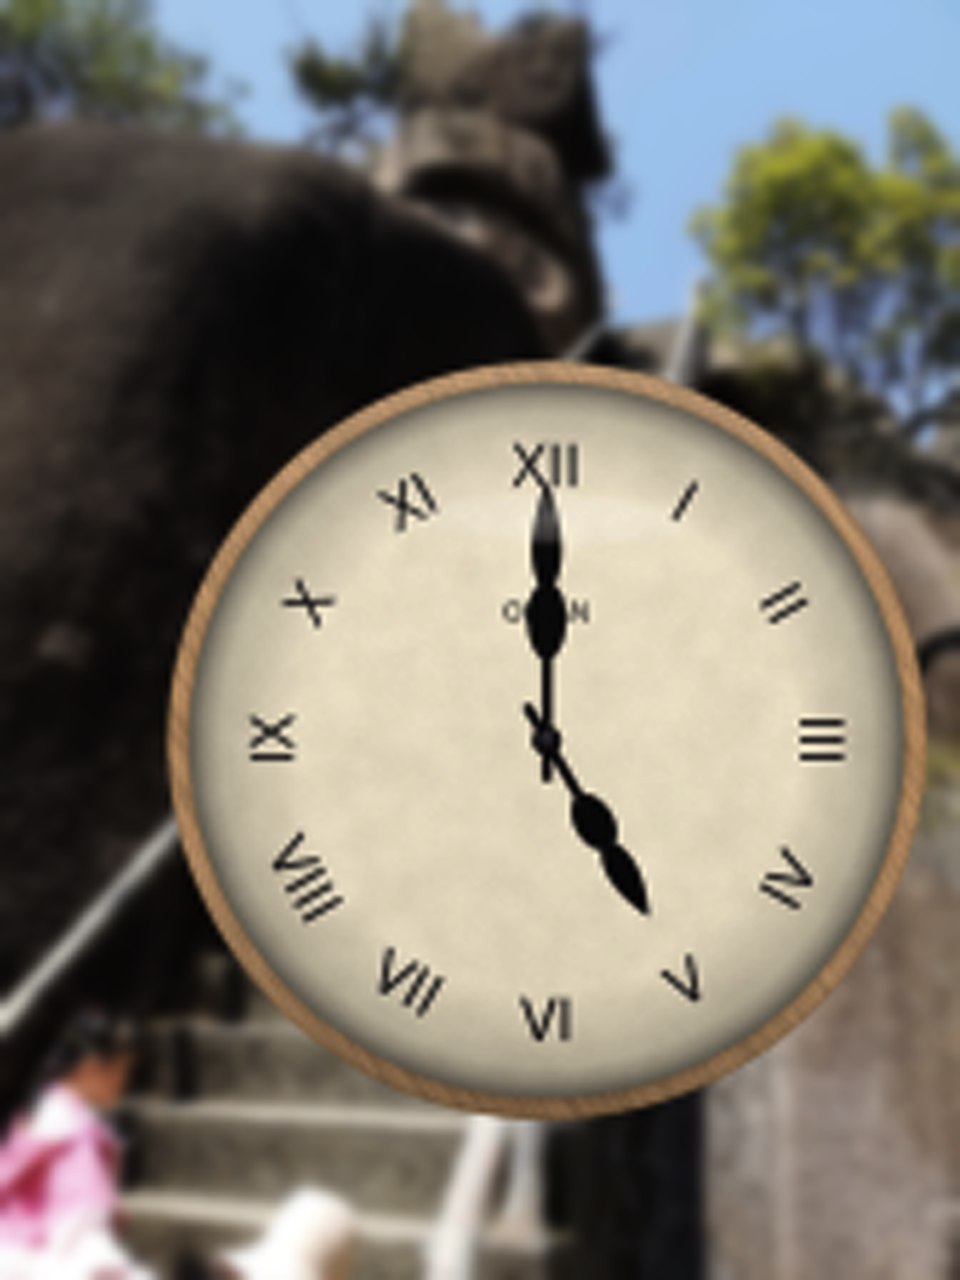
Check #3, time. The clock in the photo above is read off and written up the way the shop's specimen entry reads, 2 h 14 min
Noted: 5 h 00 min
